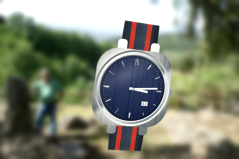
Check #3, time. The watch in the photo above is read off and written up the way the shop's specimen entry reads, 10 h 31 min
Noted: 3 h 14 min
